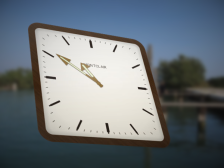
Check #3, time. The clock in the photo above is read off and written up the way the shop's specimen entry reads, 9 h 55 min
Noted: 10 h 51 min
